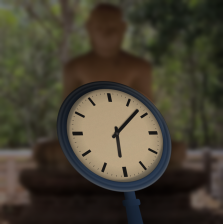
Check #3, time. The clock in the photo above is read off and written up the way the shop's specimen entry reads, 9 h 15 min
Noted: 6 h 08 min
